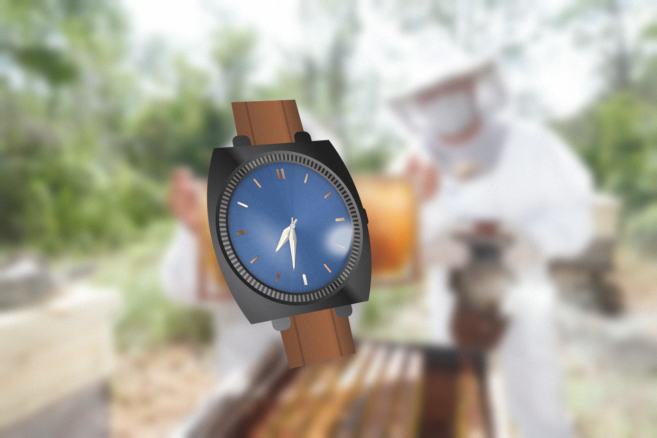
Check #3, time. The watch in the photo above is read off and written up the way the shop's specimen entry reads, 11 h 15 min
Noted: 7 h 32 min
